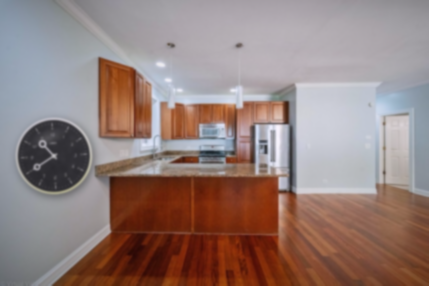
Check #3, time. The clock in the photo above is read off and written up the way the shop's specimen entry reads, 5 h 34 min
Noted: 10 h 40 min
